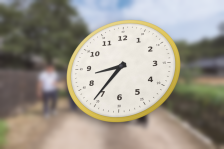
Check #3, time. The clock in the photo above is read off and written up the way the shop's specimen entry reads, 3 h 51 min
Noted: 8 h 36 min
